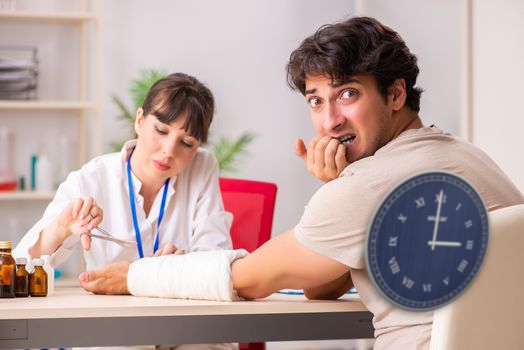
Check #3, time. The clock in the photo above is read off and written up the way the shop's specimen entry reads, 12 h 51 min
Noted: 3 h 00 min
